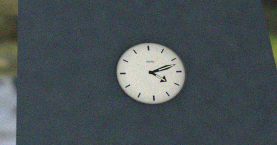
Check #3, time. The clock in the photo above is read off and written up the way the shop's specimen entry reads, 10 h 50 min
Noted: 4 h 12 min
